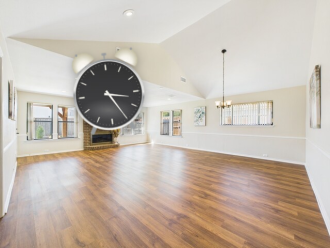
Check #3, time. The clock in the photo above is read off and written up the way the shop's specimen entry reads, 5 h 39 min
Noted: 3 h 25 min
